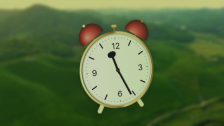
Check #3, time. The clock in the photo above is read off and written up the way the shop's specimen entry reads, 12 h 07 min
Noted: 11 h 26 min
